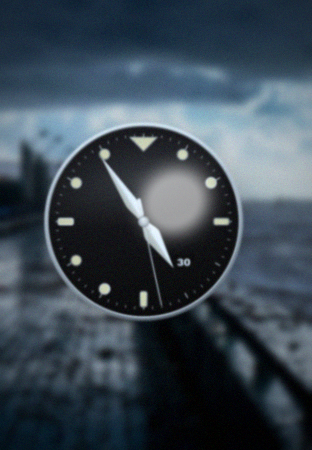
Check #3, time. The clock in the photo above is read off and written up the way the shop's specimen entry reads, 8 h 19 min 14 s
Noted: 4 h 54 min 28 s
